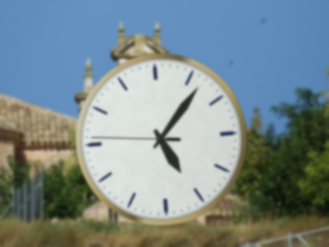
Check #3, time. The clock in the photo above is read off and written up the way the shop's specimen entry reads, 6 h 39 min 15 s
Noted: 5 h 06 min 46 s
